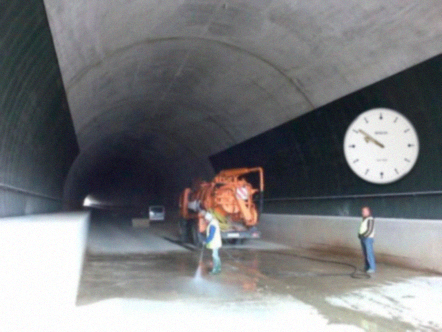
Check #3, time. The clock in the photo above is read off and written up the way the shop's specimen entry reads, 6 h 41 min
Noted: 9 h 51 min
